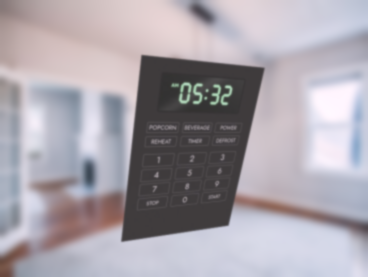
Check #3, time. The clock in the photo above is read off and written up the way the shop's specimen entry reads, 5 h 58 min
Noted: 5 h 32 min
